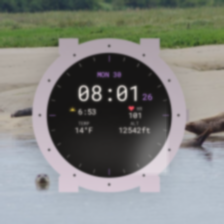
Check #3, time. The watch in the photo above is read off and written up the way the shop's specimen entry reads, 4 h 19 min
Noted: 8 h 01 min
